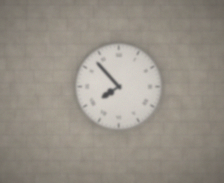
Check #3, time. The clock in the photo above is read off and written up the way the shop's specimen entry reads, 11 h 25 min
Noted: 7 h 53 min
